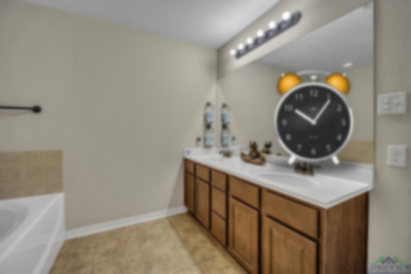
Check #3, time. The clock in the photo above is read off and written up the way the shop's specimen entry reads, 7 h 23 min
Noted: 10 h 06 min
